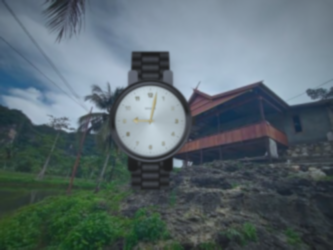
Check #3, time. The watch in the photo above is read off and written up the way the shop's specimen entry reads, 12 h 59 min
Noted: 9 h 02 min
